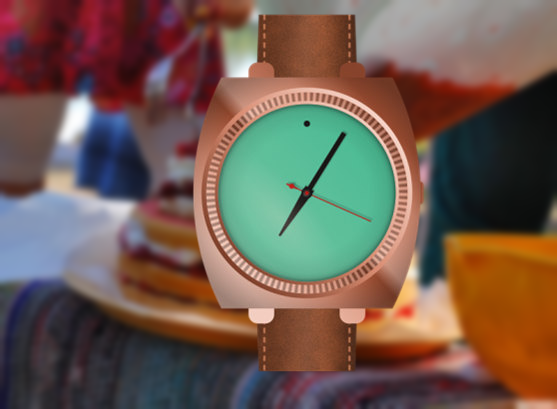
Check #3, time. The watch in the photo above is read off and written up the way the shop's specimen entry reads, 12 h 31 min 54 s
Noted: 7 h 05 min 19 s
